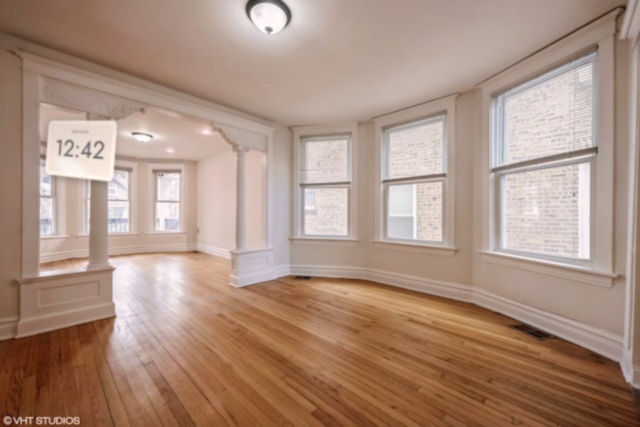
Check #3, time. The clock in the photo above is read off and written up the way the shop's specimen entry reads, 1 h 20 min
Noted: 12 h 42 min
